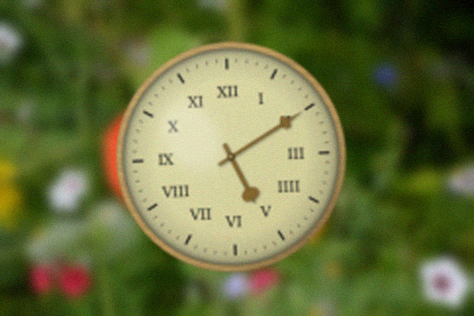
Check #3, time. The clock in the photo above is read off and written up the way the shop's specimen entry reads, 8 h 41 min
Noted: 5 h 10 min
